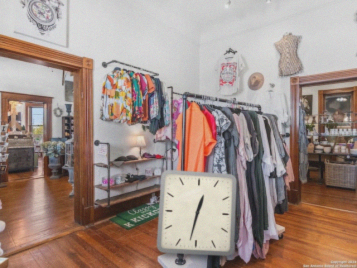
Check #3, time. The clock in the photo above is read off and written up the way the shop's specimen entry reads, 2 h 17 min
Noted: 12 h 32 min
